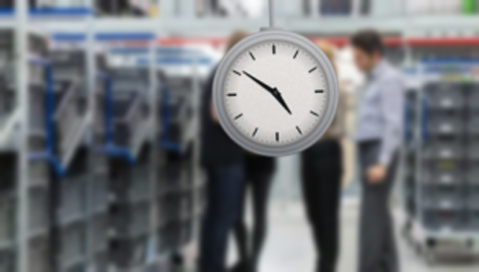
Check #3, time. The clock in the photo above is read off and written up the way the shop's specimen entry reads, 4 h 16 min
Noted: 4 h 51 min
